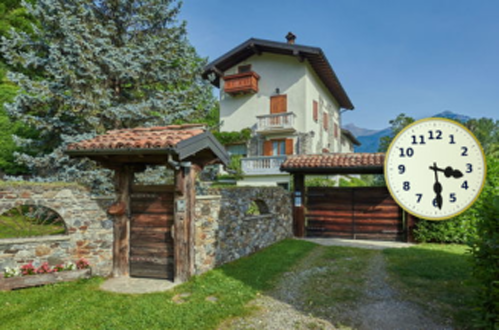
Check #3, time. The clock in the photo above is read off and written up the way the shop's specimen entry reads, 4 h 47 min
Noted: 3 h 29 min
